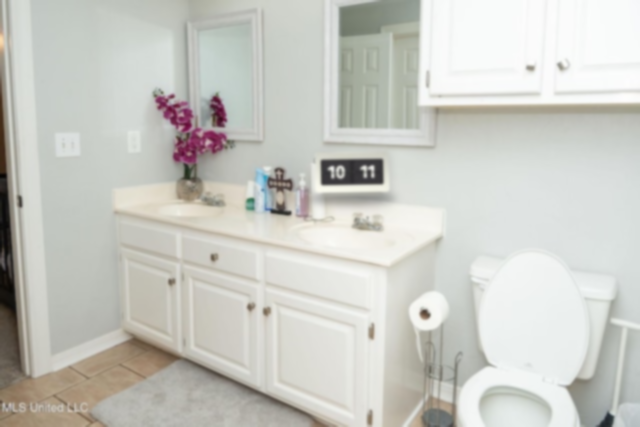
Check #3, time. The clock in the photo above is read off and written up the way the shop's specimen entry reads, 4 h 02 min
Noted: 10 h 11 min
